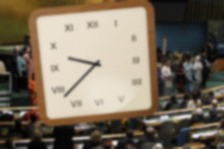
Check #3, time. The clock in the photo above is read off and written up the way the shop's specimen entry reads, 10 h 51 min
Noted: 9 h 38 min
